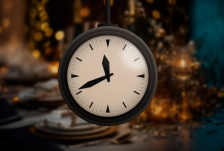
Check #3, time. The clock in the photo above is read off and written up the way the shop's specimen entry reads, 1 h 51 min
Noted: 11 h 41 min
